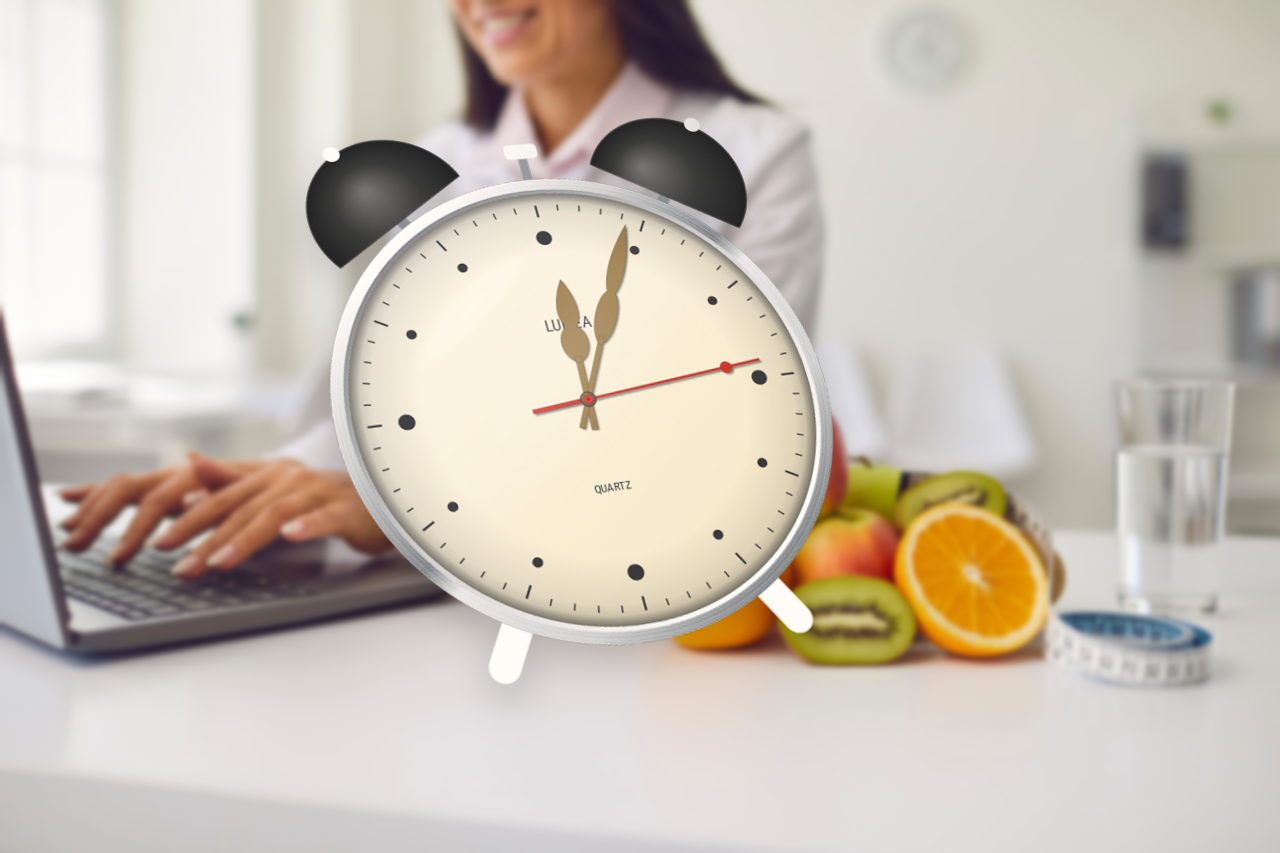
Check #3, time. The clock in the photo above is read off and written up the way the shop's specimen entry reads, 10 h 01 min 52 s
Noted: 12 h 04 min 14 s
